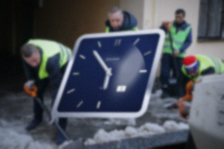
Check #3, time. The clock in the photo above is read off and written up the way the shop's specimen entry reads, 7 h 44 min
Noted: 5 h 53 min
